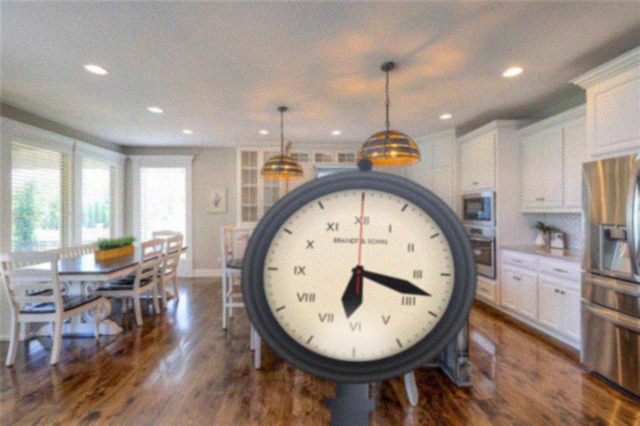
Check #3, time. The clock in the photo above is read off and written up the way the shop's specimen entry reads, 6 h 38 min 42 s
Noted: 6 h 18 min 00 s
